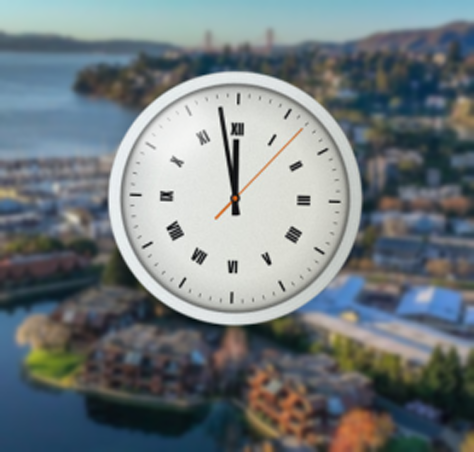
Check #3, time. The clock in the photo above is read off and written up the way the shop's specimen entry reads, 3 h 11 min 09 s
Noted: 11 h 58 min 07 s
